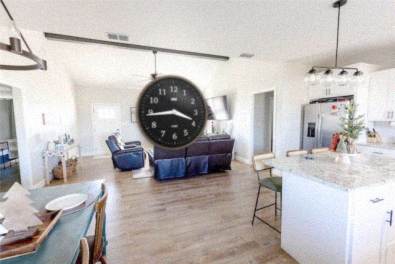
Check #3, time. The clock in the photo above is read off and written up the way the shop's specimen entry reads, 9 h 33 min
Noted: 3 h 44 min
